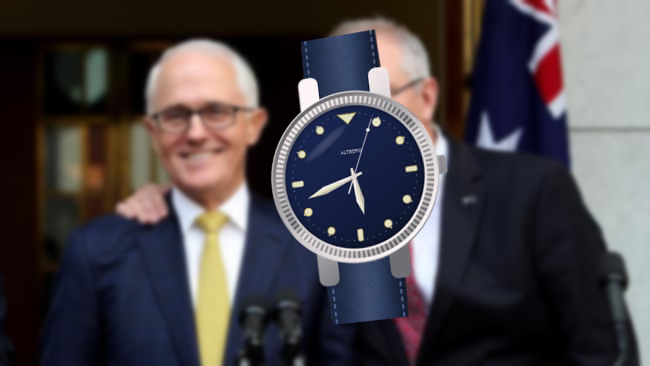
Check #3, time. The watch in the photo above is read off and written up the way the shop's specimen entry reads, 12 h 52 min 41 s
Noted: 5 h 42 min 04 s
